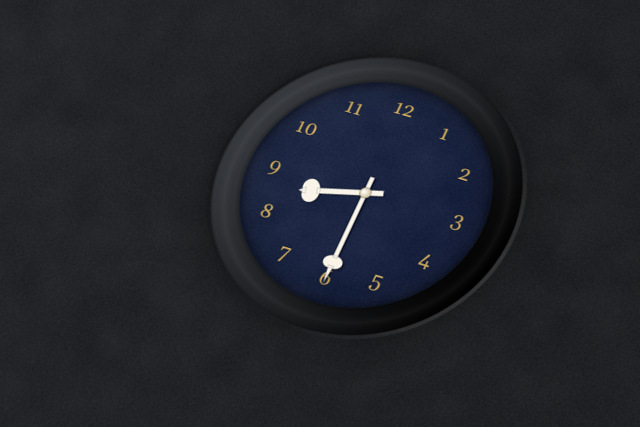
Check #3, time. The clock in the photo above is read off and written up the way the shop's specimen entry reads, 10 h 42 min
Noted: 8 h 30 min
